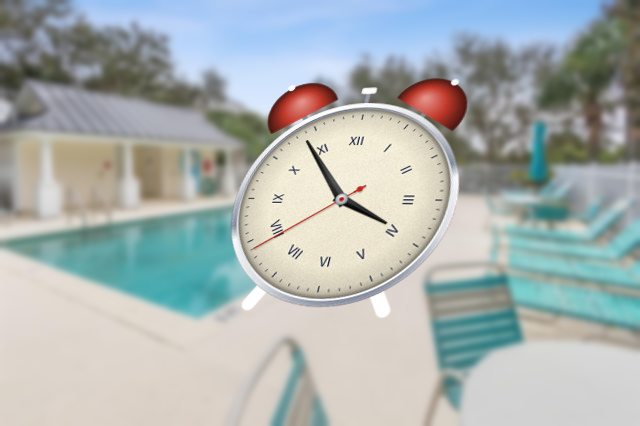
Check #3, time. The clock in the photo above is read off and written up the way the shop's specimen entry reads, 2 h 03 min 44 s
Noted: 3 h 53 min 39 s
